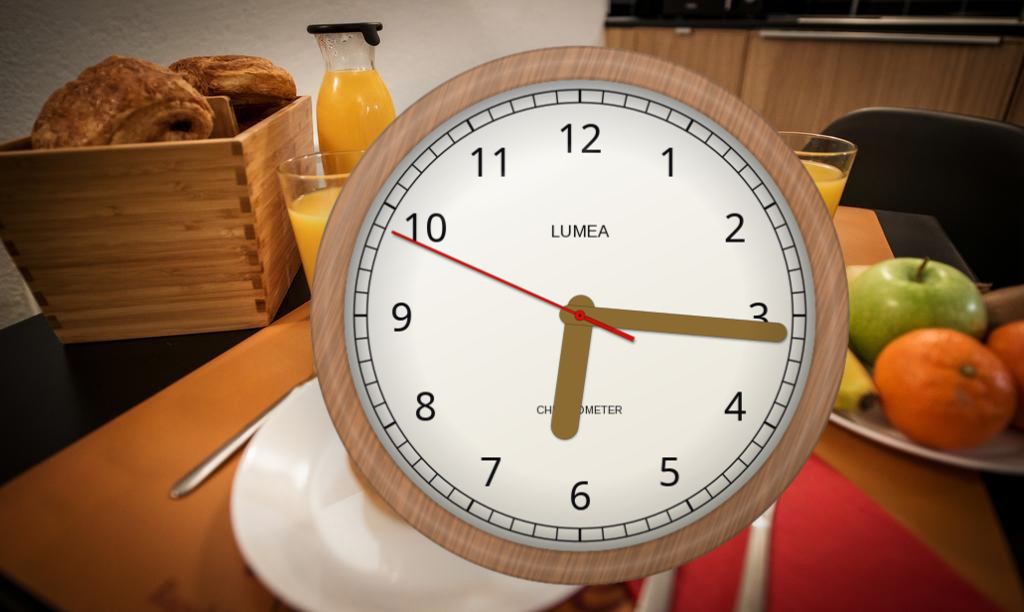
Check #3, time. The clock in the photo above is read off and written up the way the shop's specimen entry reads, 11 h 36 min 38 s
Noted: 6 h 15 min 49 s
